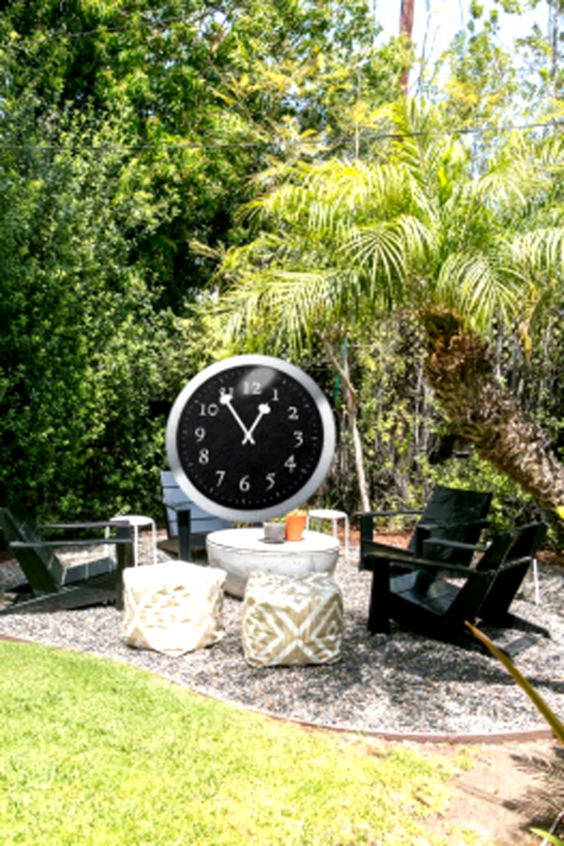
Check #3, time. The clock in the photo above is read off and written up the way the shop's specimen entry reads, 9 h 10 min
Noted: 12 h 54 min
